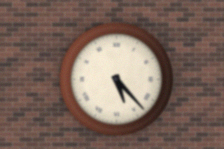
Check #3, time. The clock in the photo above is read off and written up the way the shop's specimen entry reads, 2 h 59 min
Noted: 5 h 23 min
